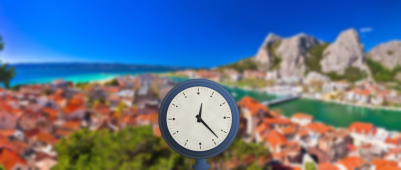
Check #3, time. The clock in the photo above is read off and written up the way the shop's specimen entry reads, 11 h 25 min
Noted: 12 h 23 min
